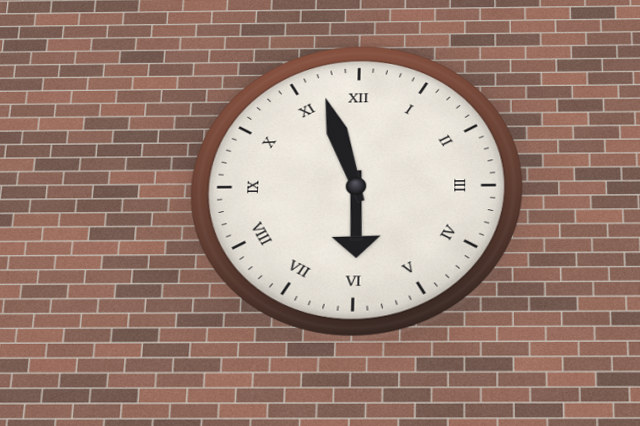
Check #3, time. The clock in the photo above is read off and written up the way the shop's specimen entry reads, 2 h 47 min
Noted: 5 h 57 min
